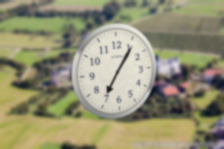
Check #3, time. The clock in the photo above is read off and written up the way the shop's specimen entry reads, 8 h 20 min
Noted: 7 h 06 min
